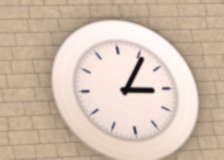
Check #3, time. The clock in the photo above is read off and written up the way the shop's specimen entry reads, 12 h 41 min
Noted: 3 h 06 min
